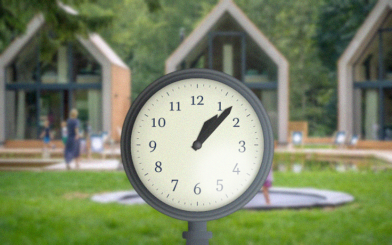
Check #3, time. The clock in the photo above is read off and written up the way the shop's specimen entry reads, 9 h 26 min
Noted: 1 h 07 min
